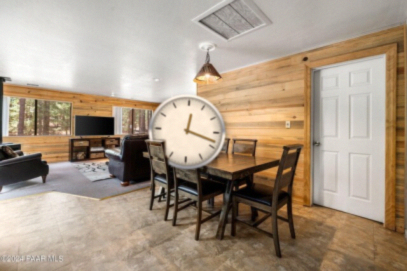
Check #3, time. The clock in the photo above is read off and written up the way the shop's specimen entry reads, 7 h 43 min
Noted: 12 h 18 min
